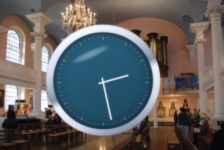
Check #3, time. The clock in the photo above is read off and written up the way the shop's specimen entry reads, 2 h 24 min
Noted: 2 h 28 min
